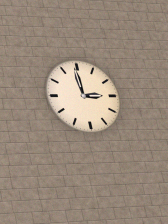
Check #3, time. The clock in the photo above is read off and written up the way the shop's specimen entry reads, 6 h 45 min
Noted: 2 h 59 min
